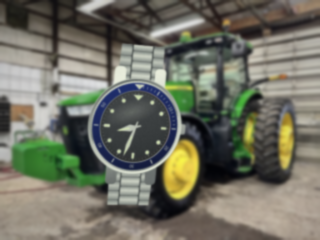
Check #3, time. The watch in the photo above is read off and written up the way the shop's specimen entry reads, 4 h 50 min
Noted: 8 h 33 min
